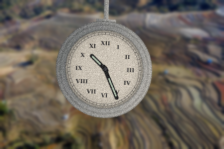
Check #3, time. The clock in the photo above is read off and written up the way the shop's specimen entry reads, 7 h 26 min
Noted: 10 h 26 min
